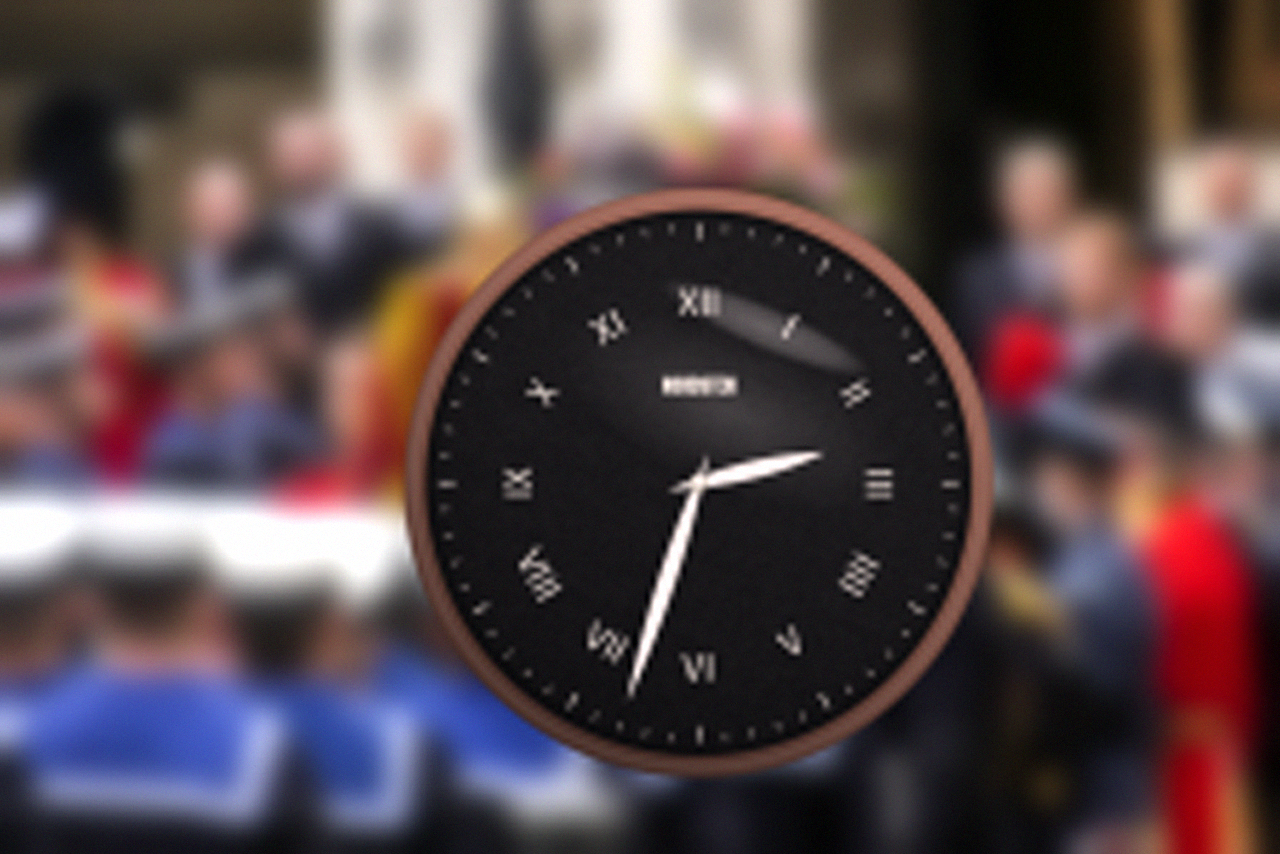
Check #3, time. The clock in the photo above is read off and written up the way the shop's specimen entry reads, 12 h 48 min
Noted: 2 h 33 min
